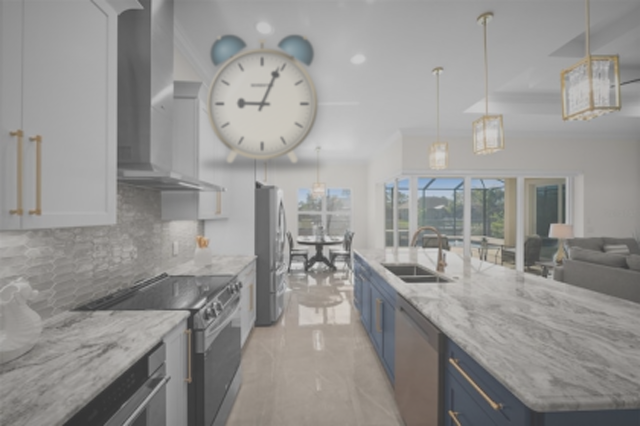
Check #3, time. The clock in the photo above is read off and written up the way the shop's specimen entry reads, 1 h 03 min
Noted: 9 h 04 min
